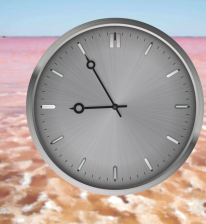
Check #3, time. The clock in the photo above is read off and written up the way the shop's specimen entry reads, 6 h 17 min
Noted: 8 h 55 min
